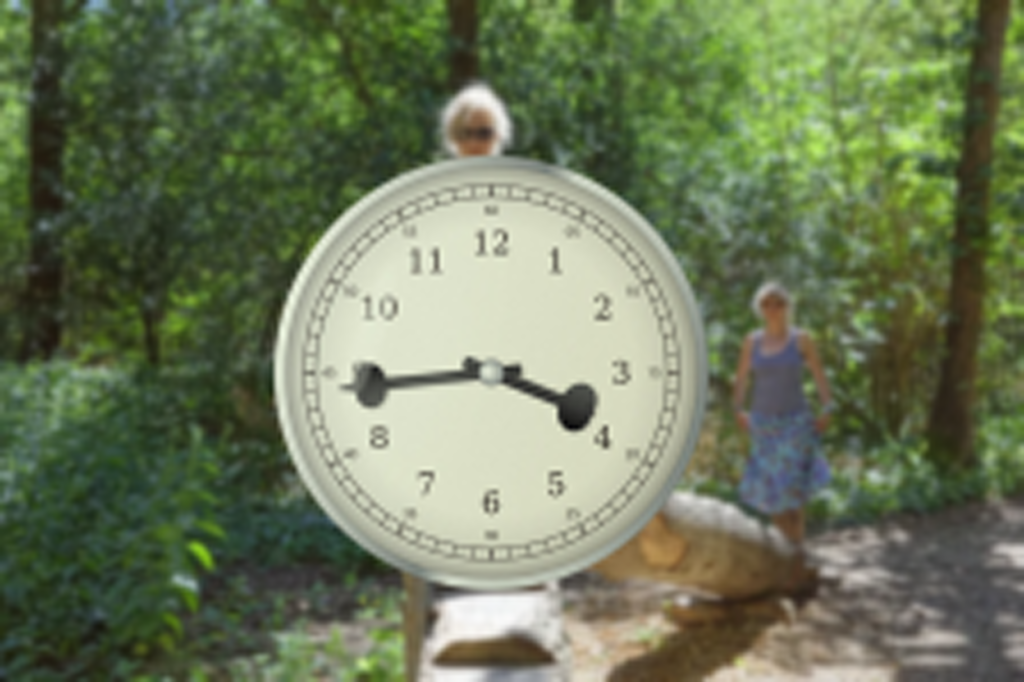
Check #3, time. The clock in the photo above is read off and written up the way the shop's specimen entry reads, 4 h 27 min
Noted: 3 h 44 min
